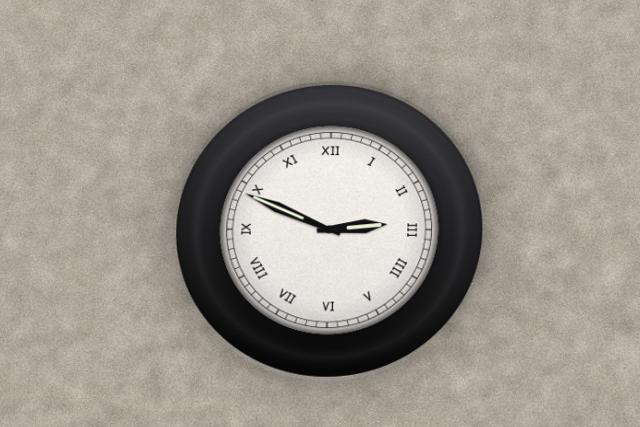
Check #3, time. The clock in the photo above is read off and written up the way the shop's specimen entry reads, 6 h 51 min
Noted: 2 h 49 min
